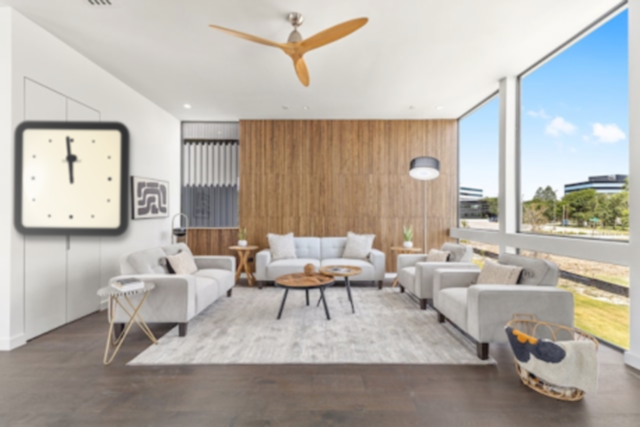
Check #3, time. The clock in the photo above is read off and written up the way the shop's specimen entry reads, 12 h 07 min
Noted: 11 h 59 min
